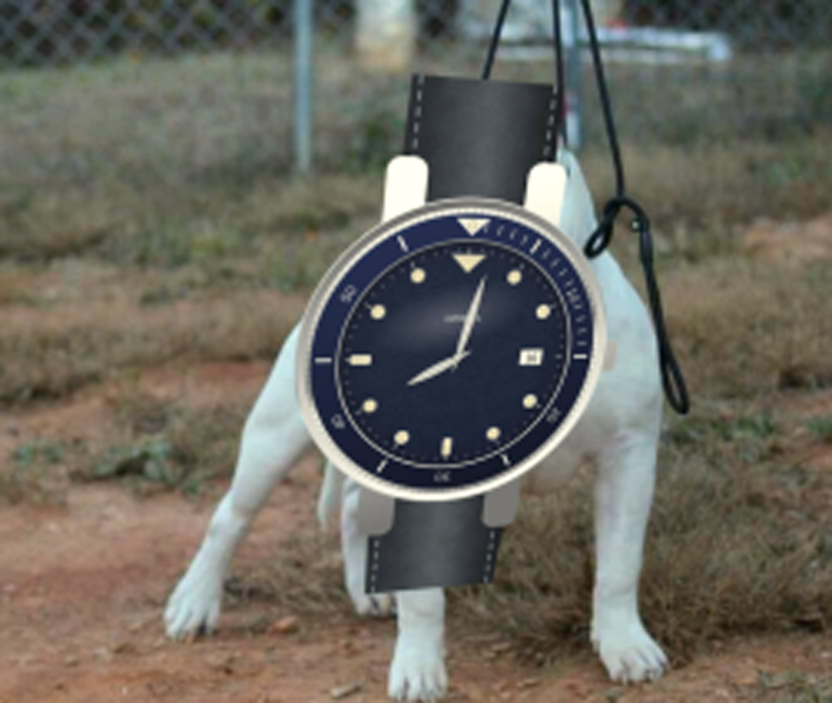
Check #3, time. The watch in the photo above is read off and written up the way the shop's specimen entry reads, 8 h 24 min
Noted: 8 h 02 min
